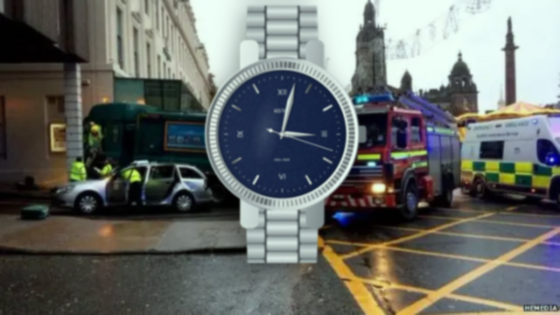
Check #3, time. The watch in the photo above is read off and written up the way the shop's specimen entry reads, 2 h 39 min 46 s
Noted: 3 h 02 min 18 s
